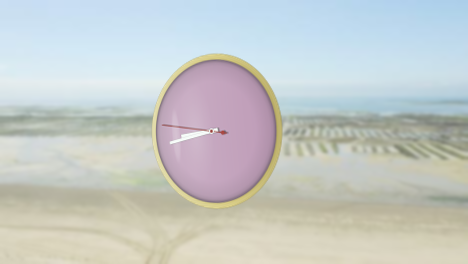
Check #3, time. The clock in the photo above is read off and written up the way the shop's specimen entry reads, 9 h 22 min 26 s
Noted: 8 h 42 min 46 s
